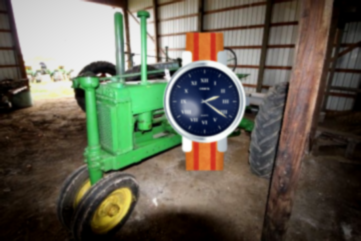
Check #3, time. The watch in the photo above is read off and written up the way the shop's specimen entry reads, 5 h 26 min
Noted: 2 h 21 min
